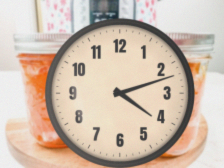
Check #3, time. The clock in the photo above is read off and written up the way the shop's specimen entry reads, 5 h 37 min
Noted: 4 h 12 min
